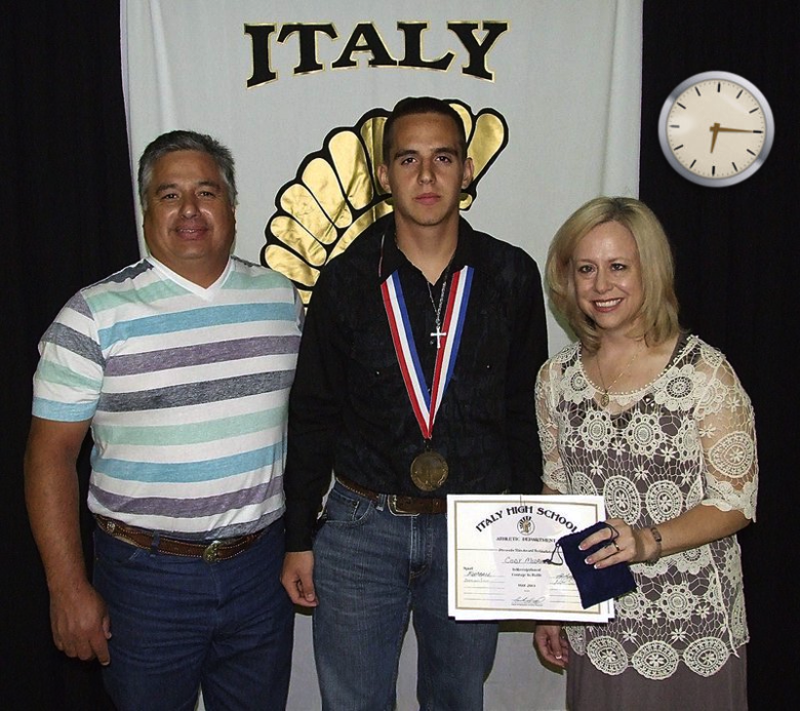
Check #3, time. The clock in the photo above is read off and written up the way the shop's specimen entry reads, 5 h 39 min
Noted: 6 h 15 min
